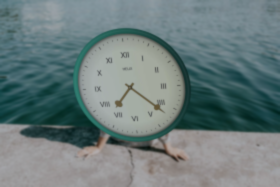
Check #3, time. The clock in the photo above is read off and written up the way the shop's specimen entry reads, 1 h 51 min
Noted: 7 h 22 min
